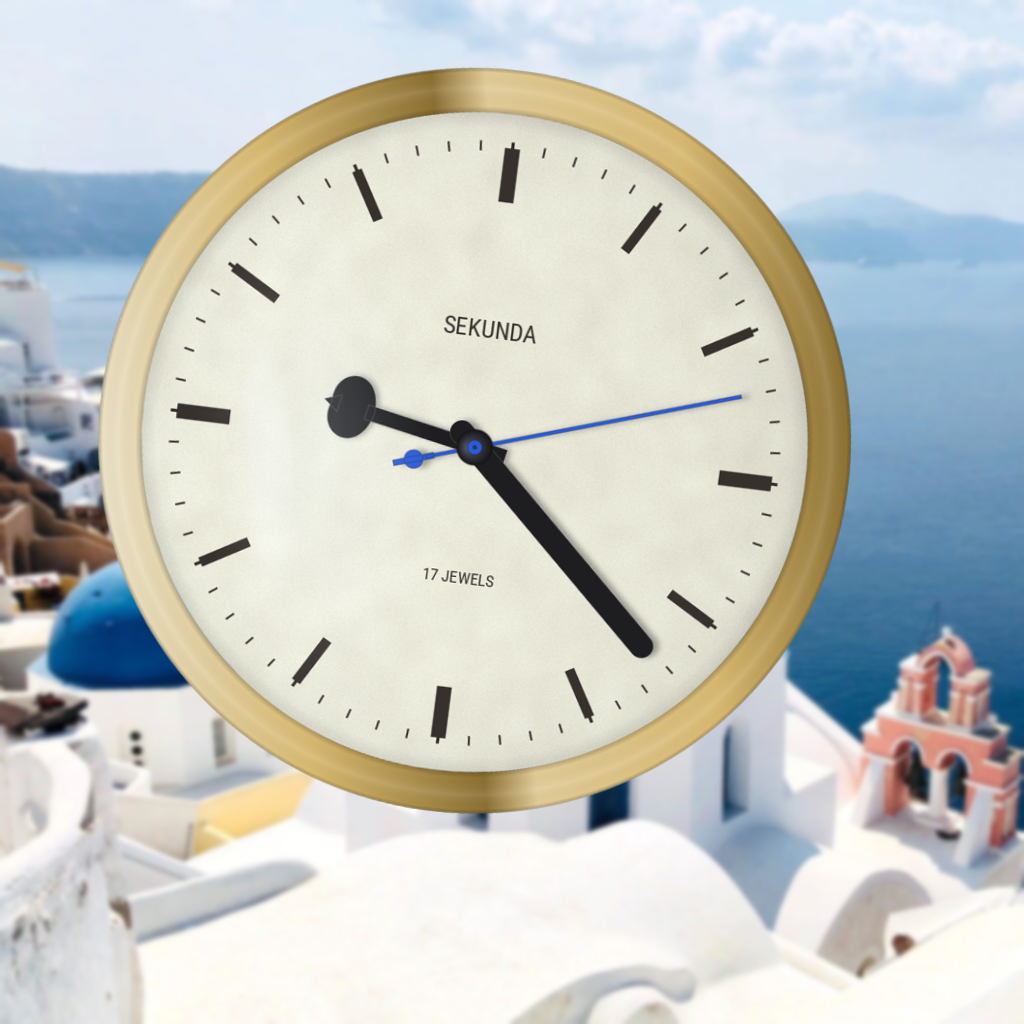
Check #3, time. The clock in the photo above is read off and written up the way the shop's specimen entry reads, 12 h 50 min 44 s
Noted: 9 h 22 min 12 s
